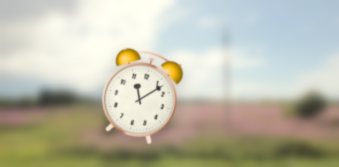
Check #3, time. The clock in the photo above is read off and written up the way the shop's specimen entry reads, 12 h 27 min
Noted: 11 h 07 min
